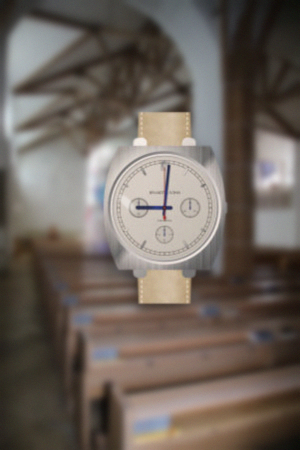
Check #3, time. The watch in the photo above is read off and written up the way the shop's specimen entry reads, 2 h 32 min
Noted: 9 h 01 min
